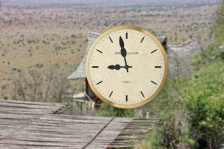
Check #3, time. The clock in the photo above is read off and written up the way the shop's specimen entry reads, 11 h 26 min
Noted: 8 h 58 min
